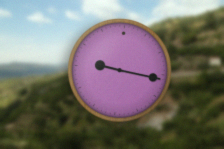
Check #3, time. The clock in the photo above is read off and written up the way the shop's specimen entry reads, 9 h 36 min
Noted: 9 h 16 min
